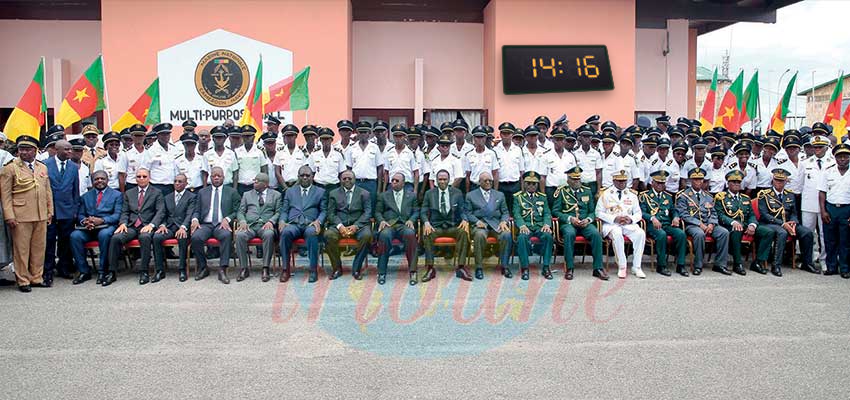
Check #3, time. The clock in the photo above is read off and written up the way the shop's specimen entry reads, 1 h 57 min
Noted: 14 h 16 min
